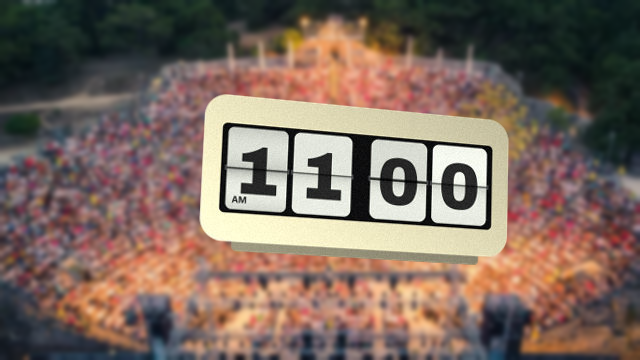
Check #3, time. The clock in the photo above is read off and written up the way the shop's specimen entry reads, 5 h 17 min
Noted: 11 h 00 min
